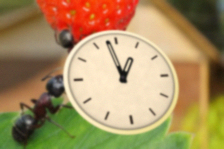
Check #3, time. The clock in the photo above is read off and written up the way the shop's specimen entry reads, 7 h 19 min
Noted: 12 h 58 min
